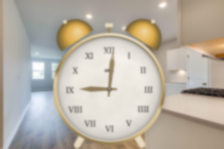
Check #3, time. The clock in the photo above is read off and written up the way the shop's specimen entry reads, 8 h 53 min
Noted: 9 h 01 min
